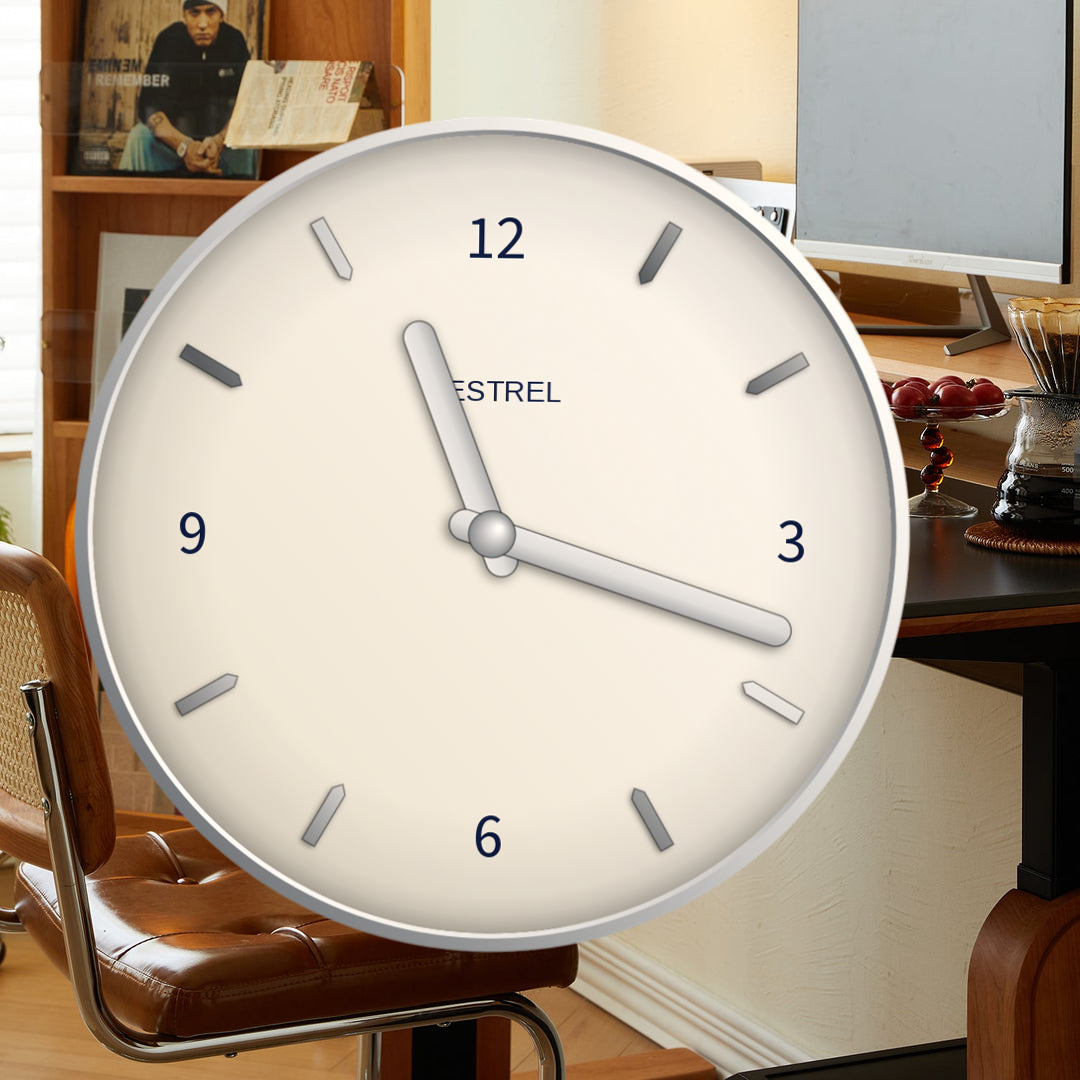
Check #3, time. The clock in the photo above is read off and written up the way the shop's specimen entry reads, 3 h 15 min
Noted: 11 h 18 min
